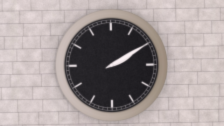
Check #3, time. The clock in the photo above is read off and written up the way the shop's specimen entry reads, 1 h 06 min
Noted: 2 h 10 min
